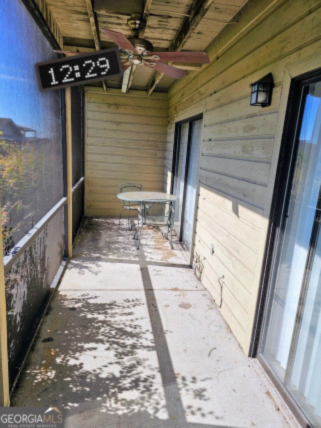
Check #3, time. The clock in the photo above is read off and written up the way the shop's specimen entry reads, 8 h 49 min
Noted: 12 h 29 min
